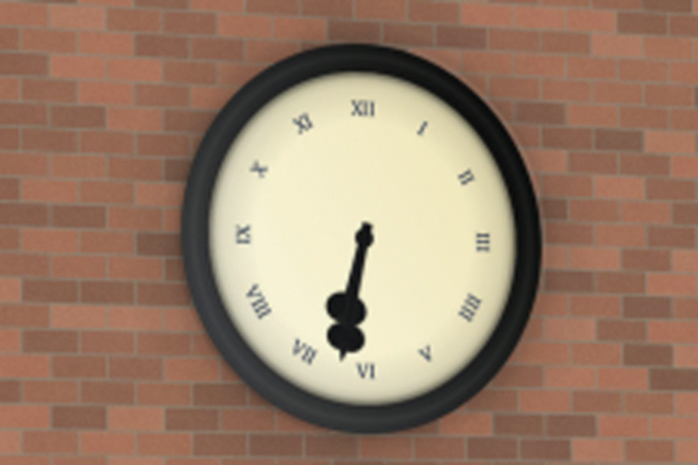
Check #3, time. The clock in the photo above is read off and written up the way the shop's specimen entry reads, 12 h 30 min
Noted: 6 h 32 min
